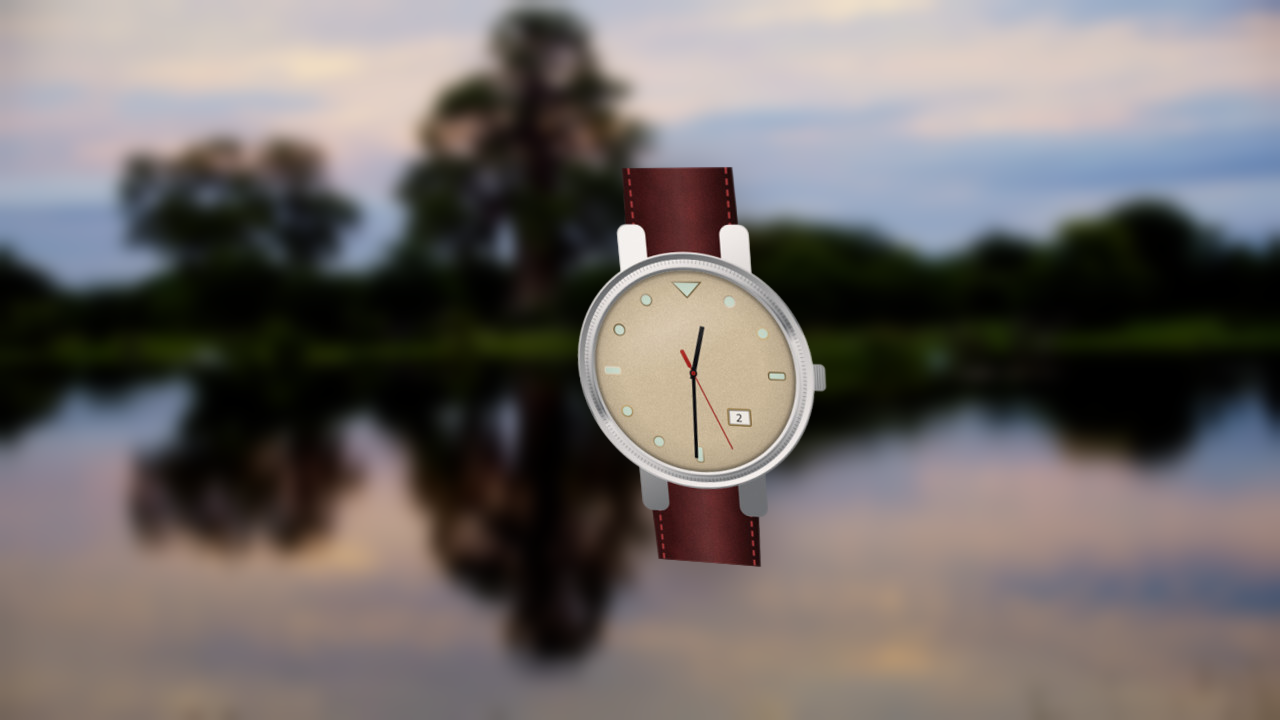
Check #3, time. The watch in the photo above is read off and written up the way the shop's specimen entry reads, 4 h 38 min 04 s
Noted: 12 h 30 min 26 s
